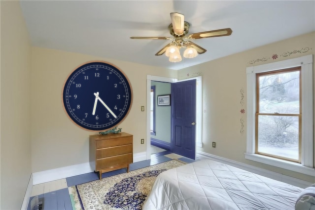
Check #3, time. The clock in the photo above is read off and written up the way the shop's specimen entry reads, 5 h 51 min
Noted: 6 h 23 min
